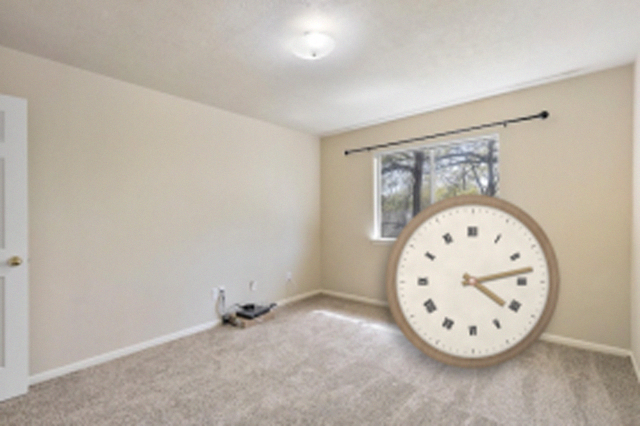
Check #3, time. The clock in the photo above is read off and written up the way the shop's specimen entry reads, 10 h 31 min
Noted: 4 h 13 min
